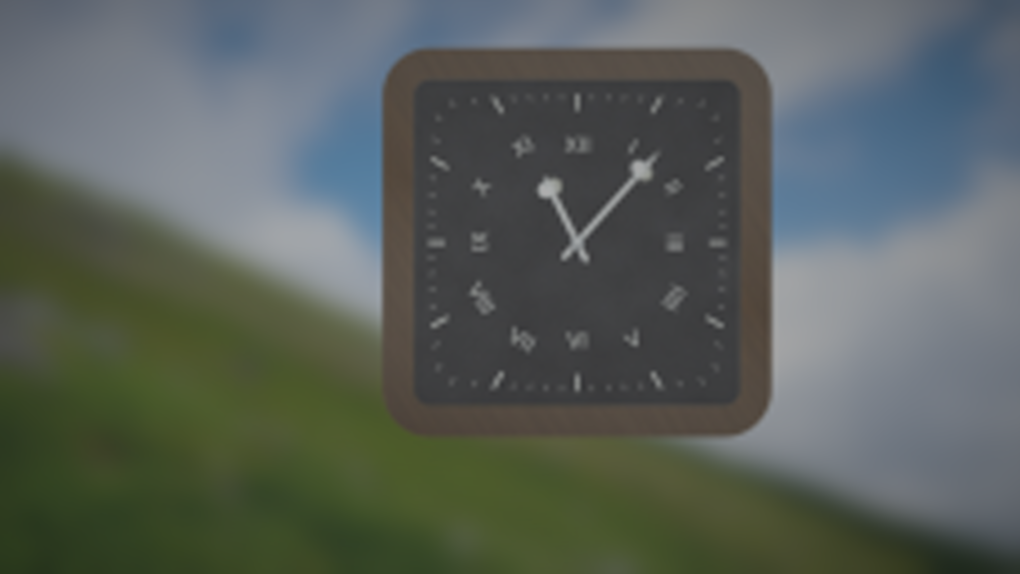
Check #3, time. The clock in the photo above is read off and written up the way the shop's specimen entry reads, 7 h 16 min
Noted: 11 h 07 min
